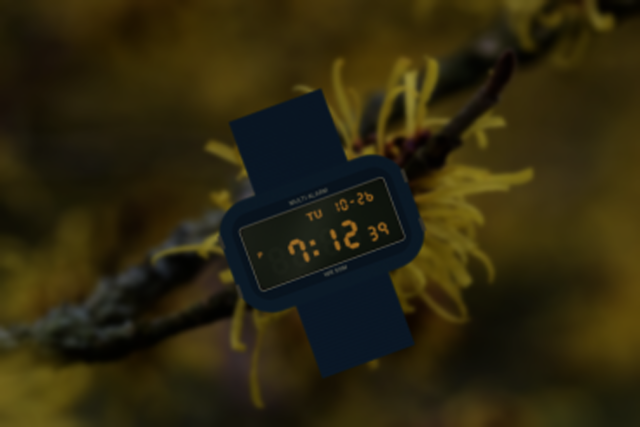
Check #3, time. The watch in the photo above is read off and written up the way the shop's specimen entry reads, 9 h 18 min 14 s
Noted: 7 h 12 min 39 s
